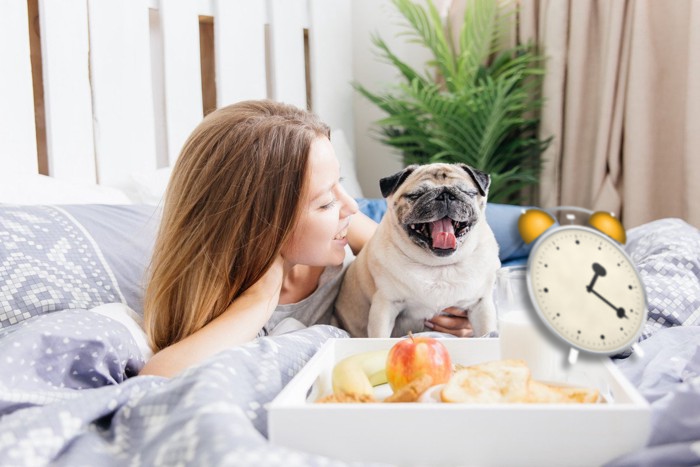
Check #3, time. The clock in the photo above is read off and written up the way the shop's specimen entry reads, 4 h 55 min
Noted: 1 h 22 min
